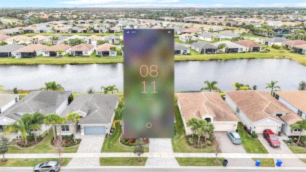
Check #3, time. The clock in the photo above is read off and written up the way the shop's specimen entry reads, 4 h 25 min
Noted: 8 h 11 min
